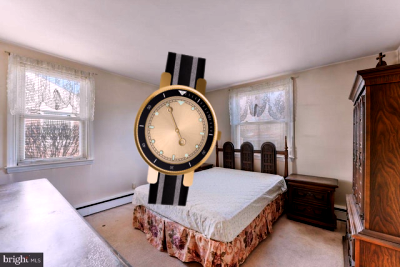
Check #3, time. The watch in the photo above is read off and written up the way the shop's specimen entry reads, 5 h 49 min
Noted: 4 h 55 min
